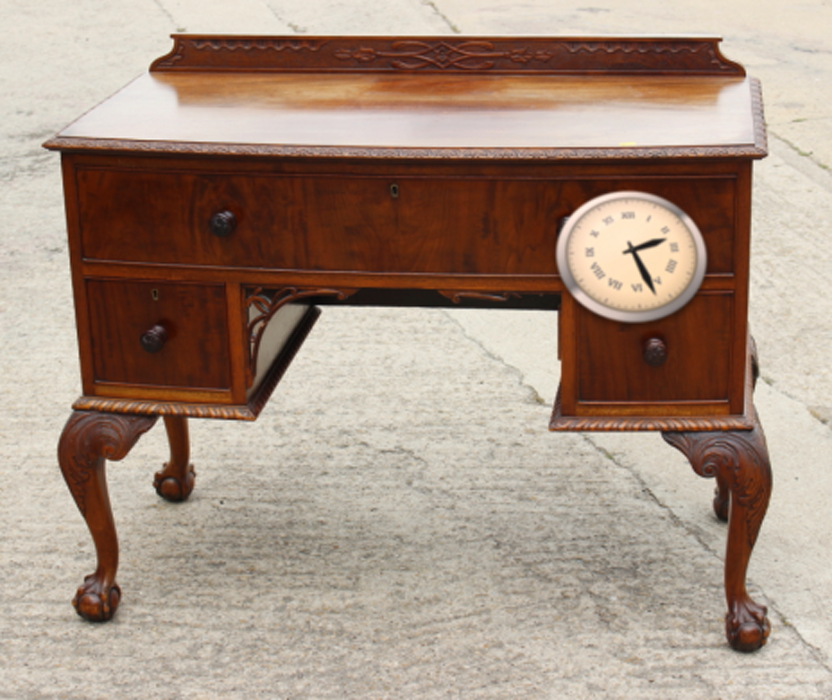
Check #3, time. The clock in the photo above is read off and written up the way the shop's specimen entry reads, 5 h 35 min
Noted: 2 h 27 min
